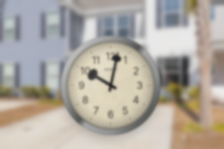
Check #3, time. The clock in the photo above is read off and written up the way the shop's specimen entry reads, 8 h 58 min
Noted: 10 h 02 min
